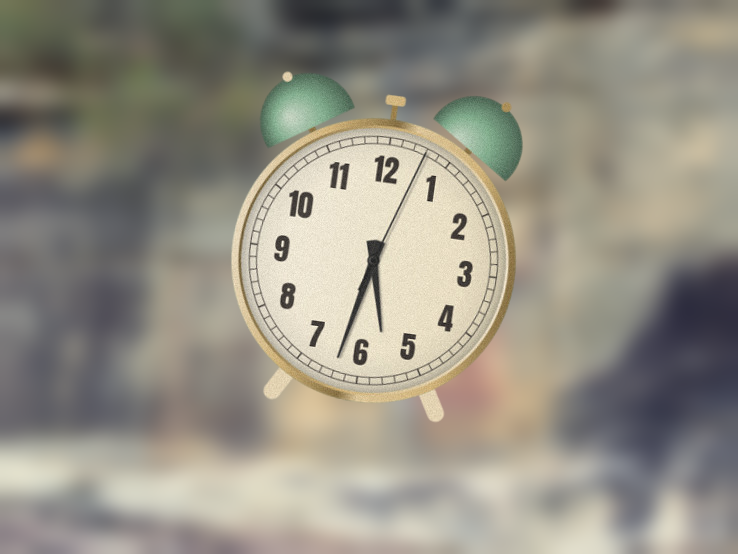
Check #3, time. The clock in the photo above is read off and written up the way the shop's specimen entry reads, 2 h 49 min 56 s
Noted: 5 h 32 min 03 s
